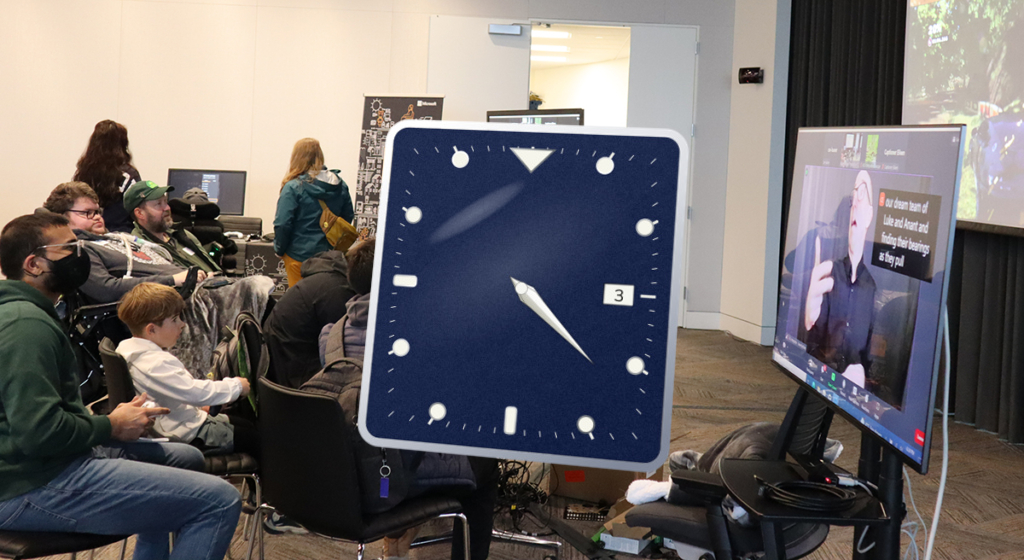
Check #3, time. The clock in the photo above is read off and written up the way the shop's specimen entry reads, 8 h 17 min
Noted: 4 h 22 min
